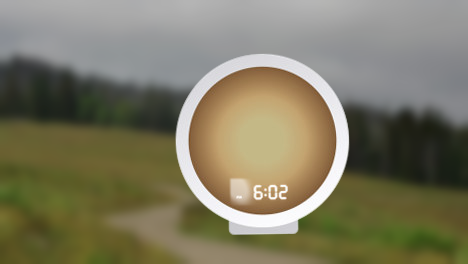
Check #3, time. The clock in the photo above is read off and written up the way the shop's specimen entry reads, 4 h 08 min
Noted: 6 h 02 min
